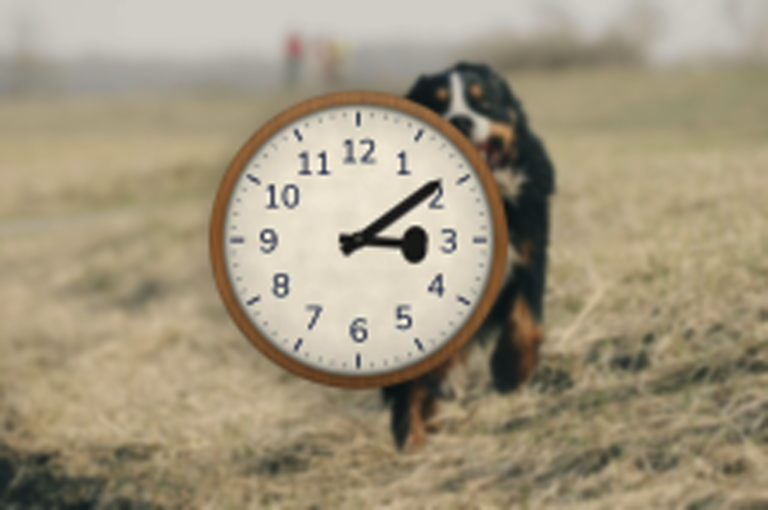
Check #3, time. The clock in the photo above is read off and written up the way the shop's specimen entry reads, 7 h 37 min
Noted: 3 h 09 min
